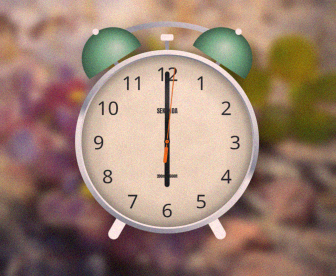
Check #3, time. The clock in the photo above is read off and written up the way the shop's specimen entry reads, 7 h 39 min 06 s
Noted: 6 h 00 min 01 s
